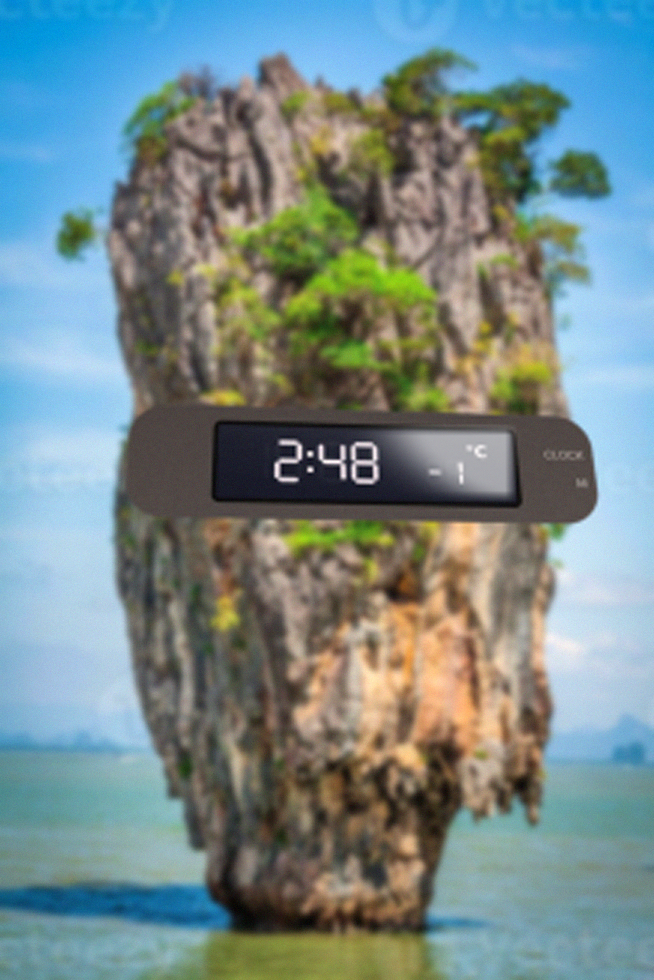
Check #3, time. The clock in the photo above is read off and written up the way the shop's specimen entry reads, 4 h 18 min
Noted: 2 h 48 min
